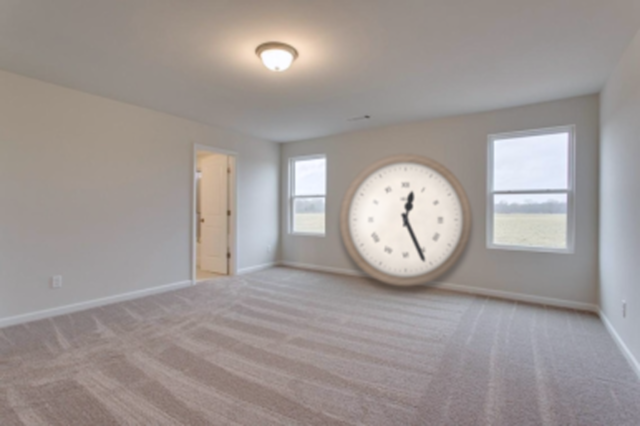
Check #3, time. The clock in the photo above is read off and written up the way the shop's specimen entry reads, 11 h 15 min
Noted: 12 h 26 min
